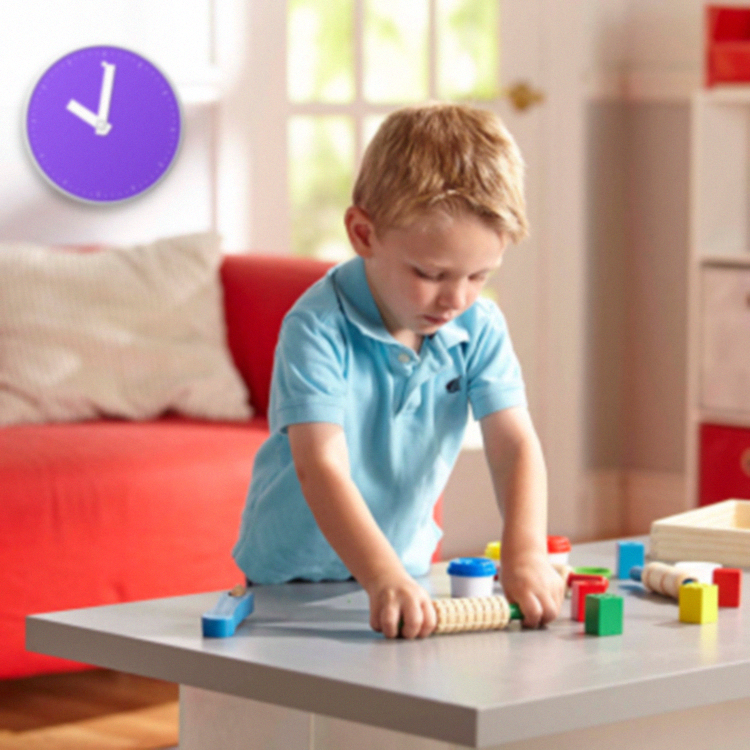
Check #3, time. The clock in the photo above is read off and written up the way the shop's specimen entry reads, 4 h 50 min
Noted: 10 h 01 min
